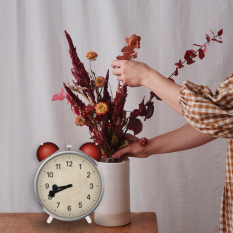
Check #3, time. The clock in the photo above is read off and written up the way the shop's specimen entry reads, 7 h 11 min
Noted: 8 h 41 min
